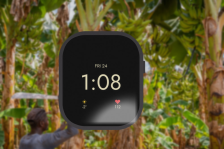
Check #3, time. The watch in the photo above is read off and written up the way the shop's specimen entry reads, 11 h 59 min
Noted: 1 h 08 min
